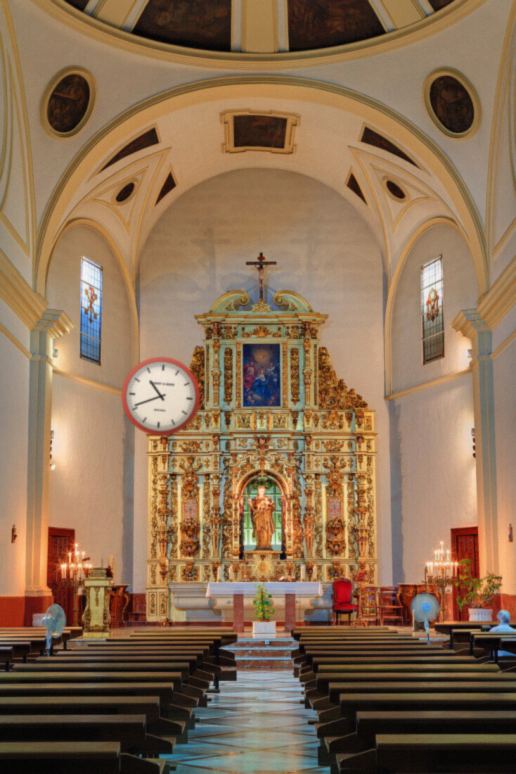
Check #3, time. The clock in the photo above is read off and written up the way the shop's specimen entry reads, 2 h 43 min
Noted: 10 h 41 min
